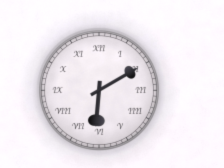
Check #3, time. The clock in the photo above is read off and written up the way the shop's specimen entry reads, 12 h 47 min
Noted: 6 h 10 min
